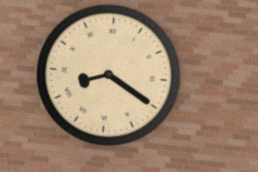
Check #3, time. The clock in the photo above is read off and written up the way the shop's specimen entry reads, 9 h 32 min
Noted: 8 h 20 min
